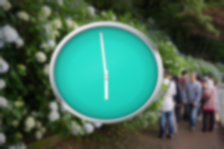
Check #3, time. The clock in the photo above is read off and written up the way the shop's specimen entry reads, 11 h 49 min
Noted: 5 h 59 min
